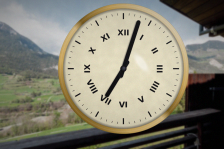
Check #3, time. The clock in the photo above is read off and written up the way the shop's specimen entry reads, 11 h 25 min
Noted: 7 h 03 min
